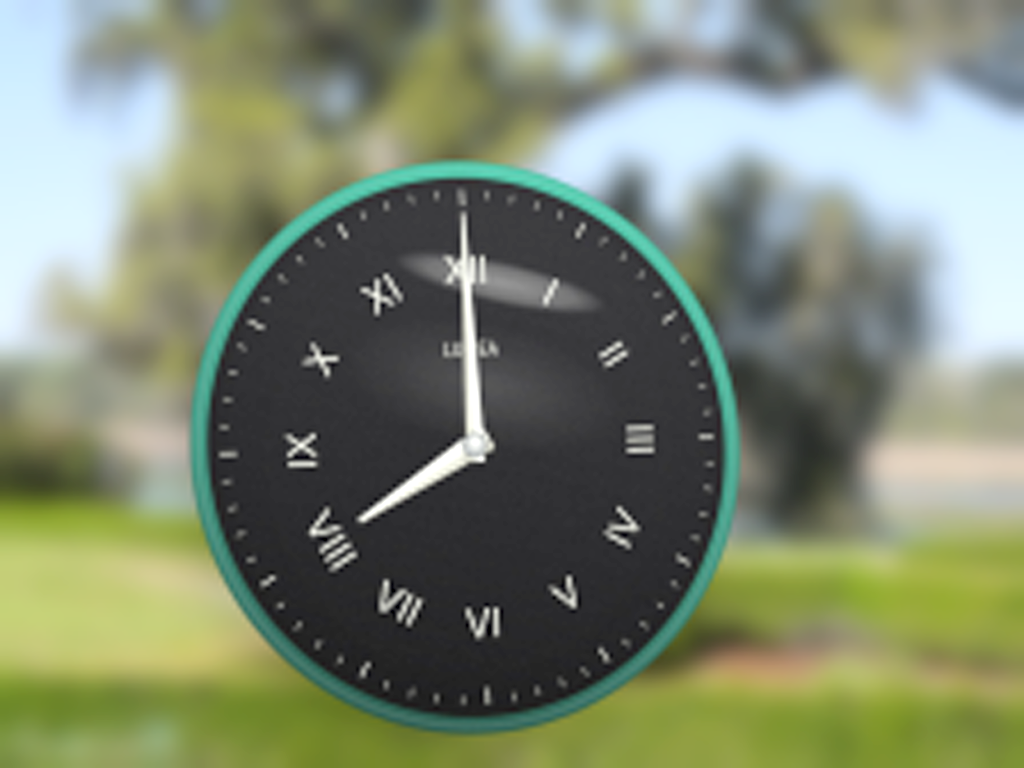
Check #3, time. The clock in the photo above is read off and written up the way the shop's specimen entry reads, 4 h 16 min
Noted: 8 h 00 min
